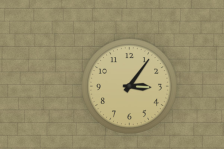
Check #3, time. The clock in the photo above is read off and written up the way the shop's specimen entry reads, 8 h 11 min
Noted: 3 h 06 min
